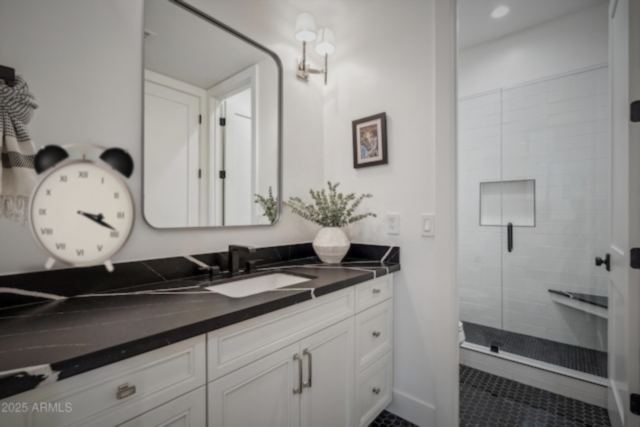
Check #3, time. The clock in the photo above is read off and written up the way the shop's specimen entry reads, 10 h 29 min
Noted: 3 h 19 min
